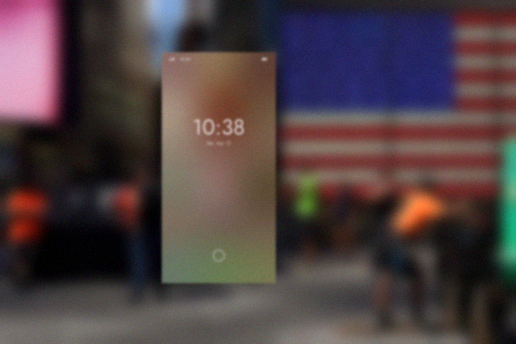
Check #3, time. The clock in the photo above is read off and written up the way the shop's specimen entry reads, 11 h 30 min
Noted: 10 h 38 min
